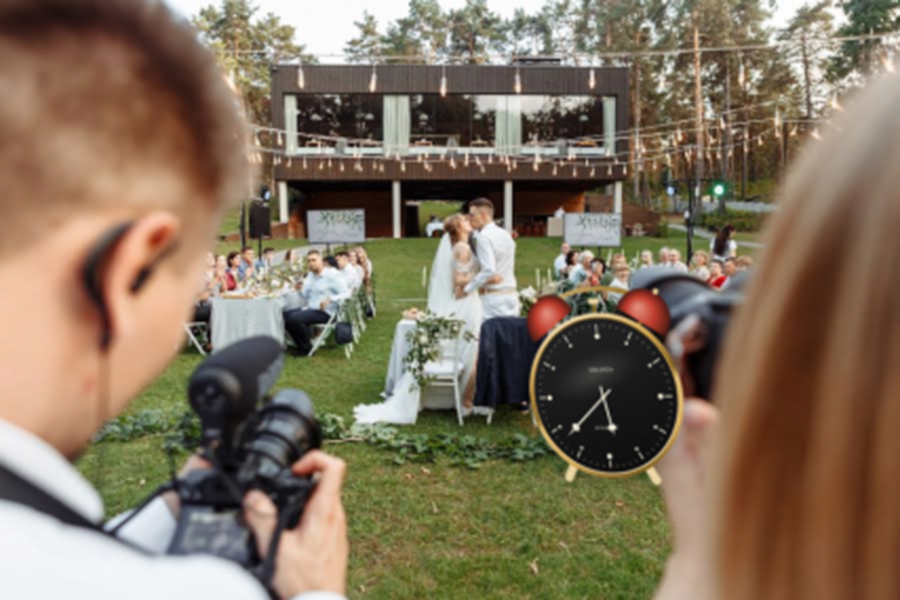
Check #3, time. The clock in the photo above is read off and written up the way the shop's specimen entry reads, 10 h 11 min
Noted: 5 h 38 min
